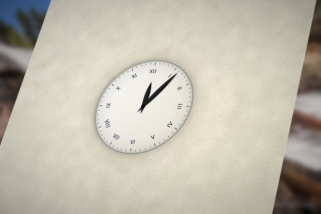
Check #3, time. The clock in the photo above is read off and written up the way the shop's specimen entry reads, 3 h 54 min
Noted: 12 h 06 min
